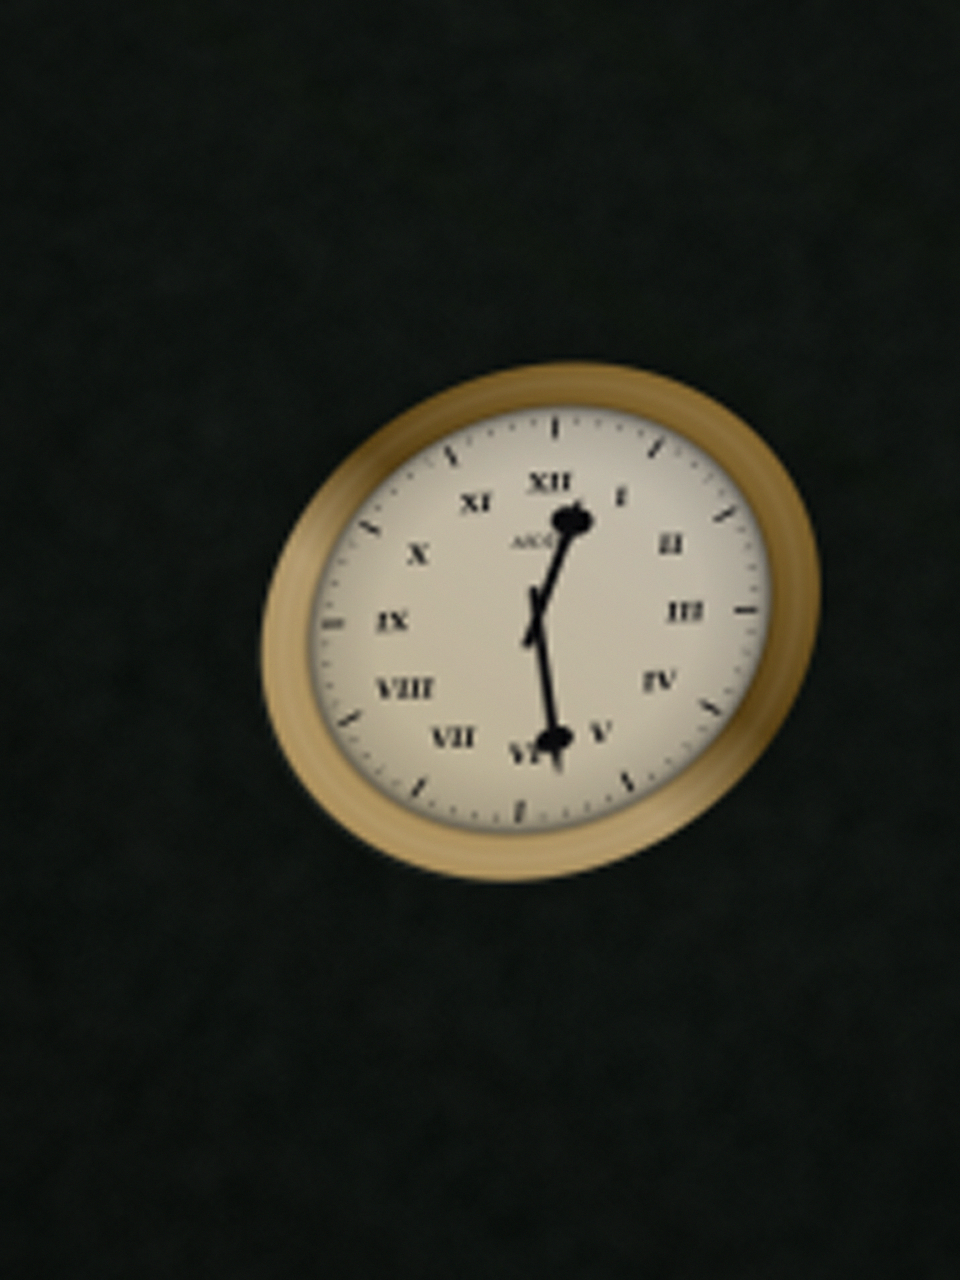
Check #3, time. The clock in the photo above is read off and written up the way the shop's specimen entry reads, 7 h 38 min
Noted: 12 h 28 min
